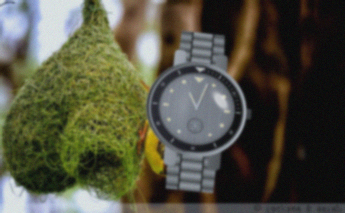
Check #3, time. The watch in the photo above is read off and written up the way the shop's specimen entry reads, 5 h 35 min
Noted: 11 h 03 min
